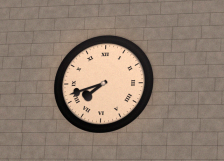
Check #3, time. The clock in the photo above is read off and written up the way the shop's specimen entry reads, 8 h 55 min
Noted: 7 h 42 min
